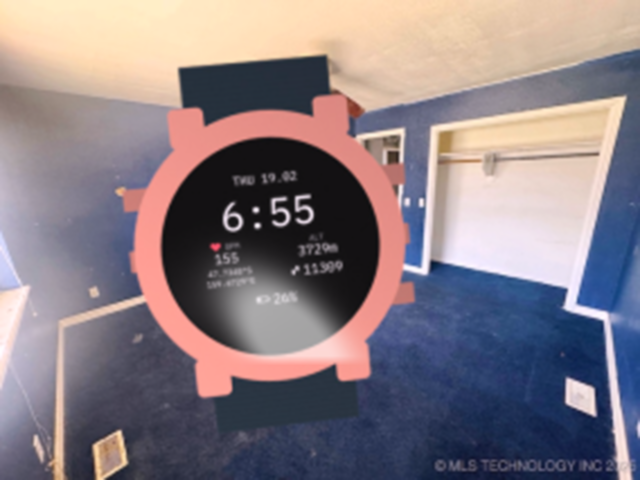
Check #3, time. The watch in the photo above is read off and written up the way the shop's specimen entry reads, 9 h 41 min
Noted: 6 h 55 min
